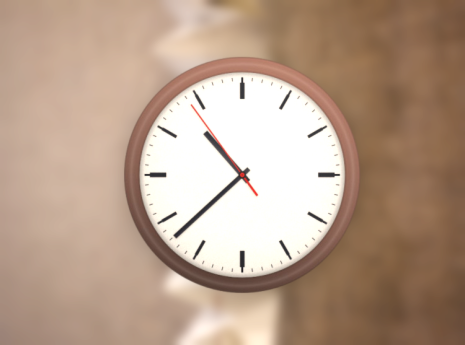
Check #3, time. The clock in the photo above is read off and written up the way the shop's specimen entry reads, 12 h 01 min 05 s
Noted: 10 h 37 min 54 s
